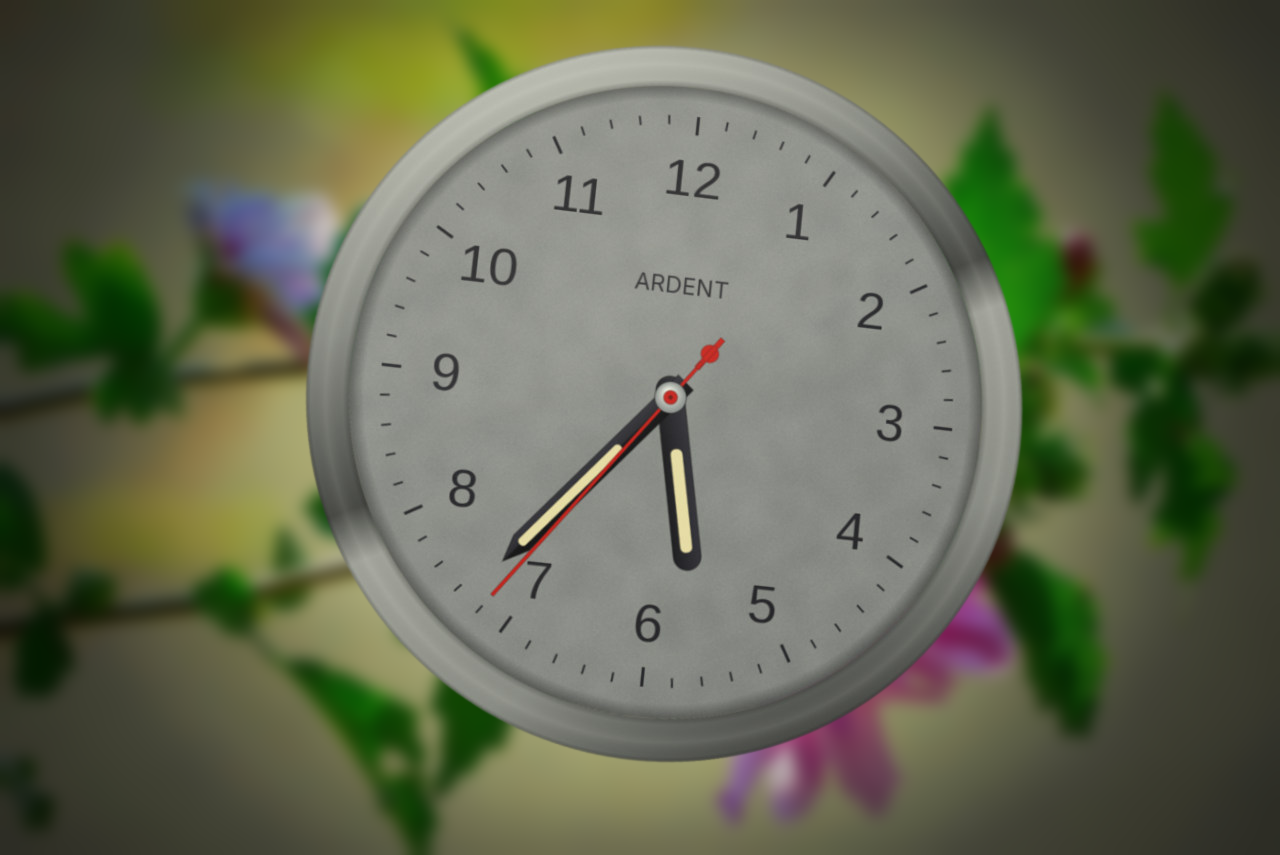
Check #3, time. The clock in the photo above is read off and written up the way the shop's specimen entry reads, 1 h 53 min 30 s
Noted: 5 h 36 min 36 s
